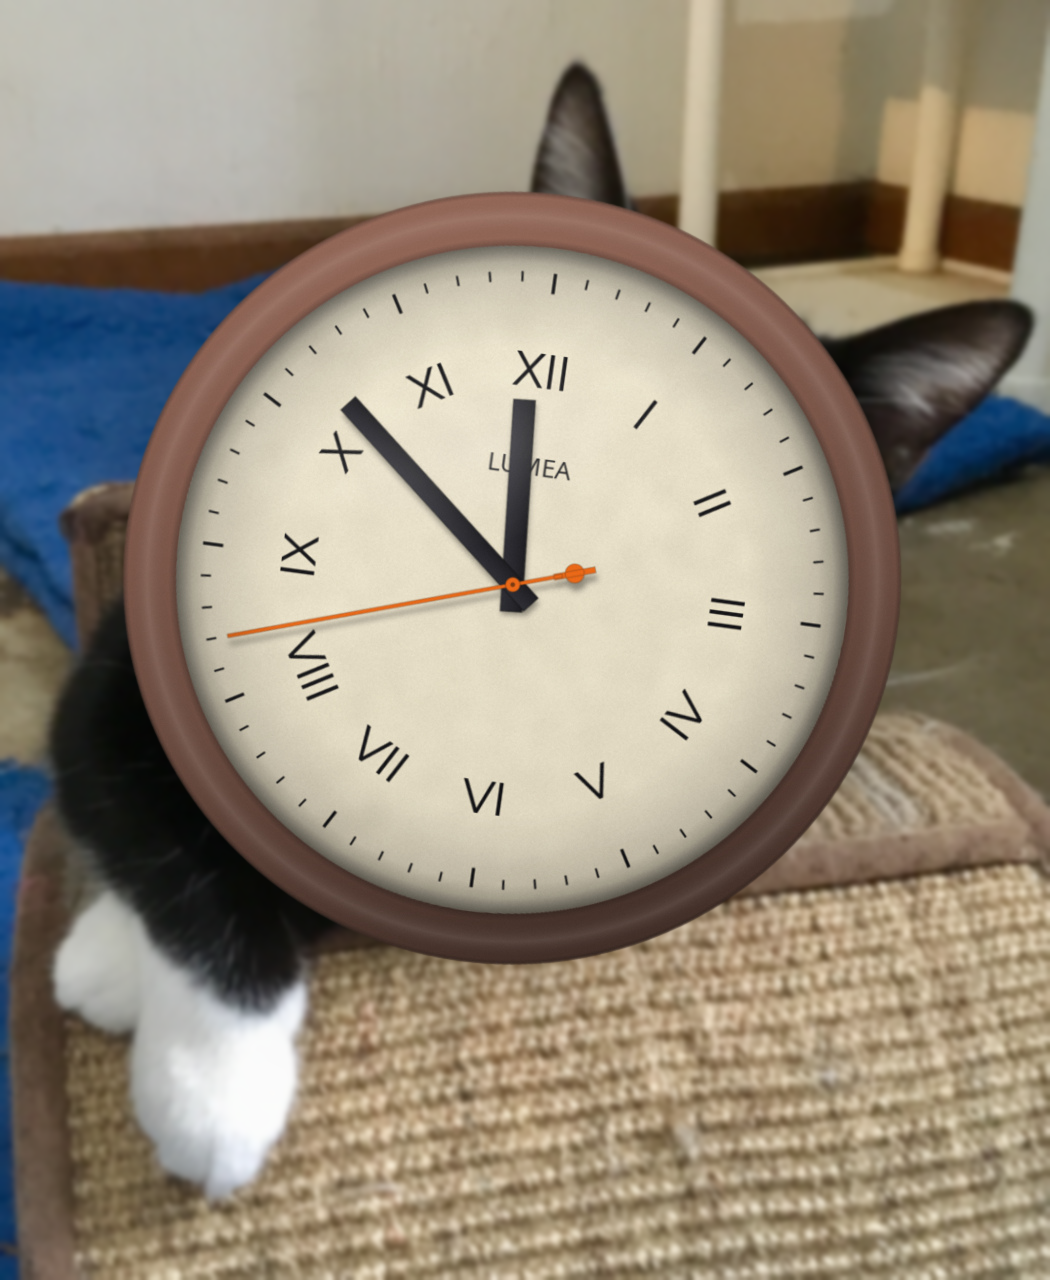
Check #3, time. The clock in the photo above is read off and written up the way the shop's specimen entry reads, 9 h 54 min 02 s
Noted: 11 h 51 min 42 s
